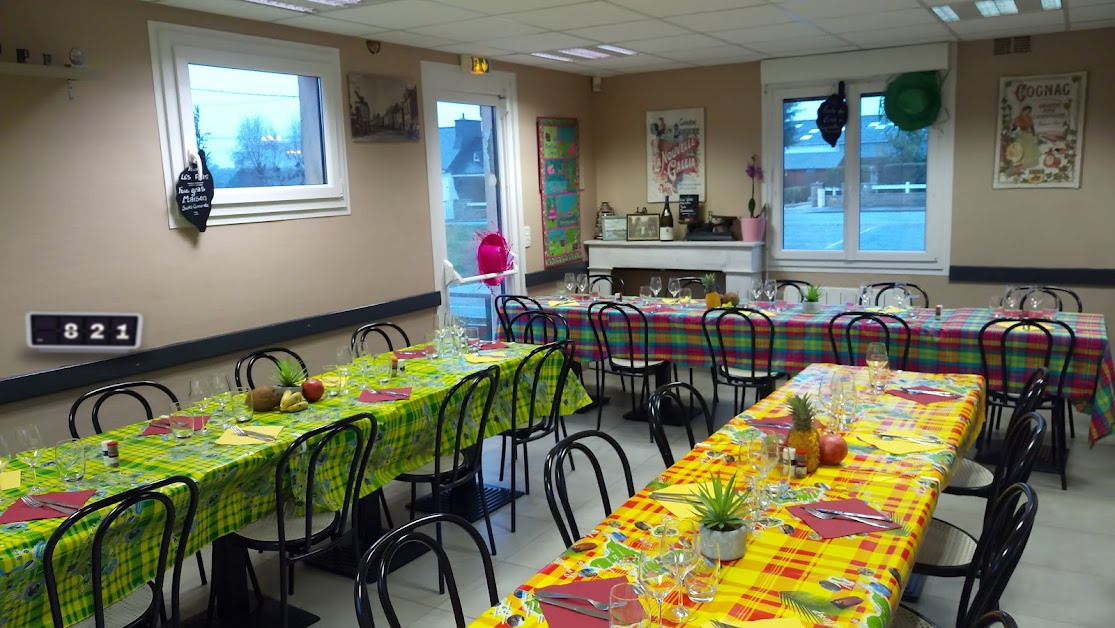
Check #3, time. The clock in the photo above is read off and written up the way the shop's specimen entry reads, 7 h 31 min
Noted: 8 h 21 min
